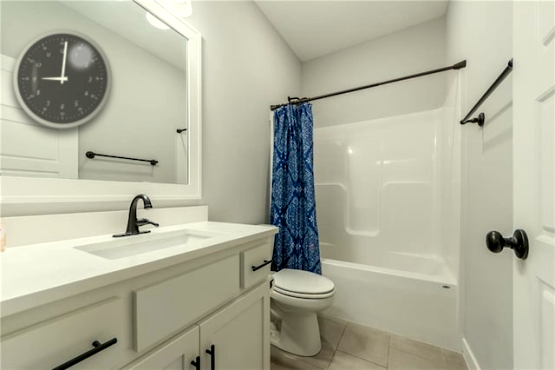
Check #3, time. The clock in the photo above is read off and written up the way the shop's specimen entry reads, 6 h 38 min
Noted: 9 h 01 min
